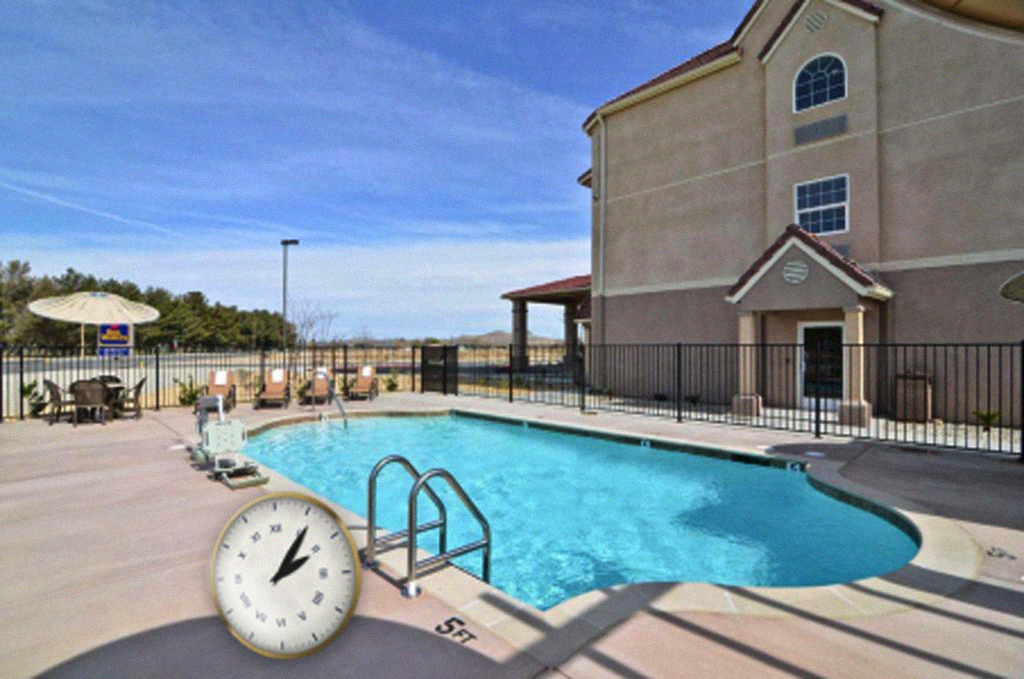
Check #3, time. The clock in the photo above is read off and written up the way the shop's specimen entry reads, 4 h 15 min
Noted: 2 h 06 min
